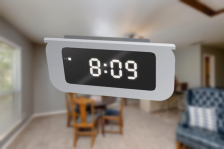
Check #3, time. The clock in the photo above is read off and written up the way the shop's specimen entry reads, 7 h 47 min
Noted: 8 h 09 min
